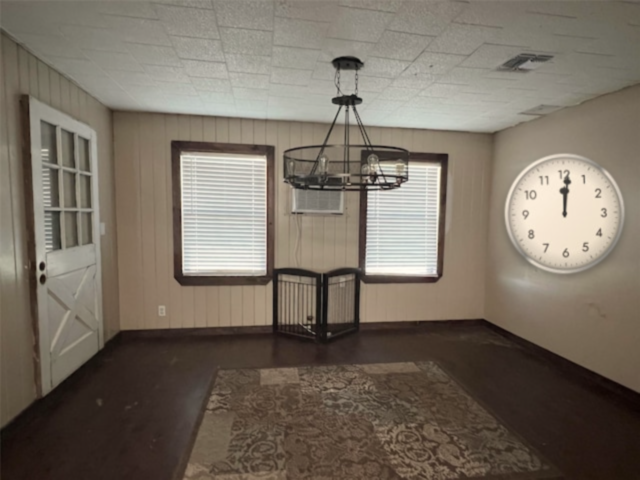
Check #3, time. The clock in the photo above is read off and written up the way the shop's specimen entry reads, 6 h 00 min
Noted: 12 h 01 min
